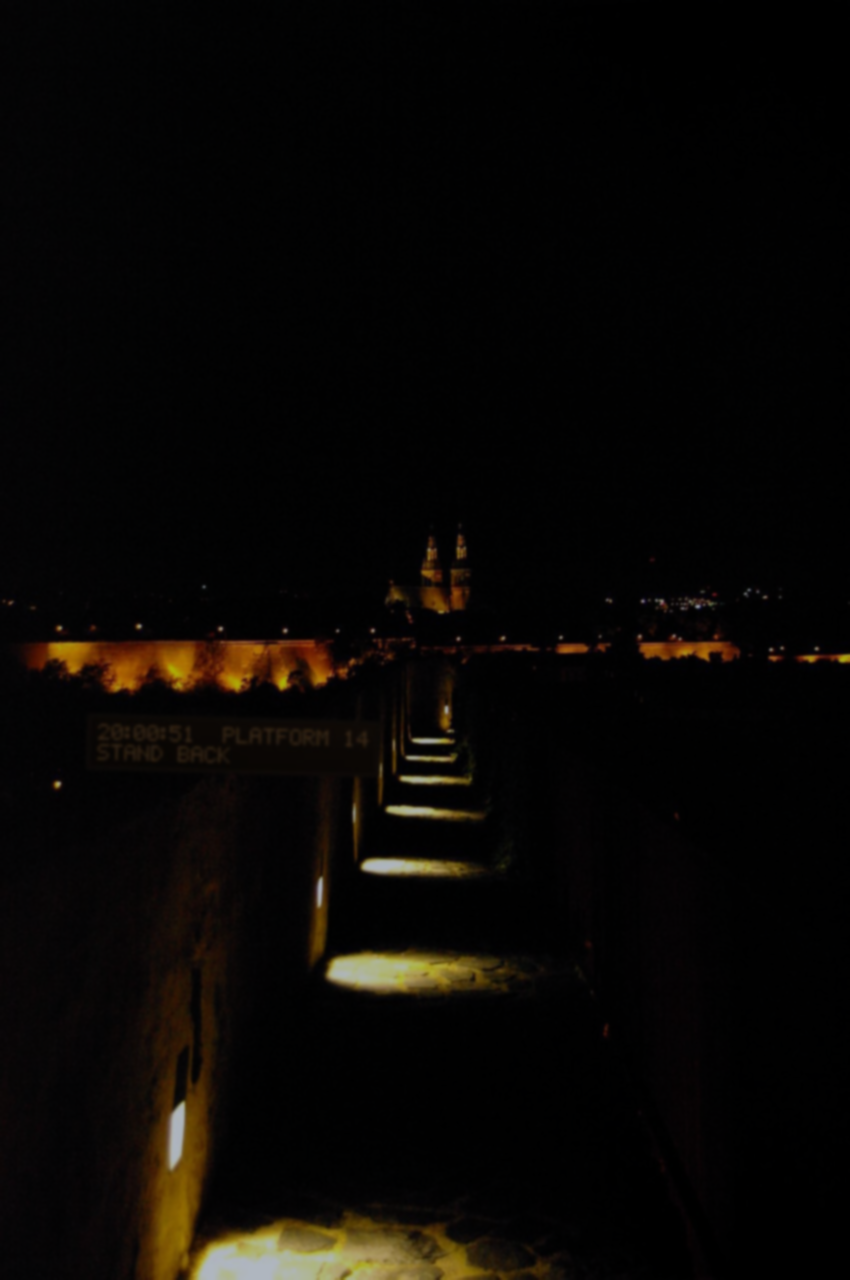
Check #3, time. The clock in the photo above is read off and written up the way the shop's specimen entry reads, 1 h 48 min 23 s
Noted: 20 h 00 min 51 s
